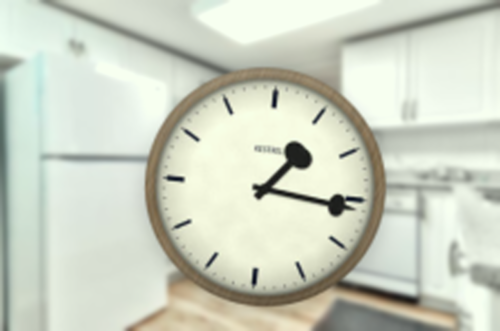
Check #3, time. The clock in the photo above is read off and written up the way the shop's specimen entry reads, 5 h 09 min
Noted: 1 h 16 min
